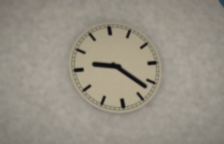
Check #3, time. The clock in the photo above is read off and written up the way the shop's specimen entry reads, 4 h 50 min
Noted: 9 h 22 min
